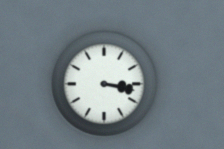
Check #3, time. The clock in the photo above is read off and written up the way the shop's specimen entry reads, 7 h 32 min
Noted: 3 h 17 min
